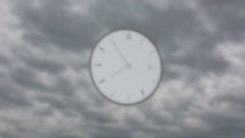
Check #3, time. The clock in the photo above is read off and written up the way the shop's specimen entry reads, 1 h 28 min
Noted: 7 h 54 min
